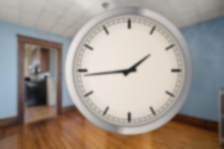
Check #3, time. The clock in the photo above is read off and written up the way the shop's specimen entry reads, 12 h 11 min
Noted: 1 h 44 min
